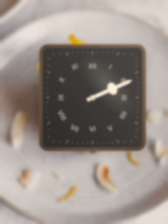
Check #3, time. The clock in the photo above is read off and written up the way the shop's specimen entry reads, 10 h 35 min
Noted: 2 h 11 min
